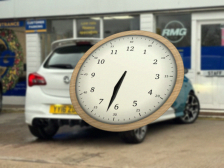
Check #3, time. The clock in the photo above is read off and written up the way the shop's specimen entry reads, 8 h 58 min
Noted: 6 h 32 min
